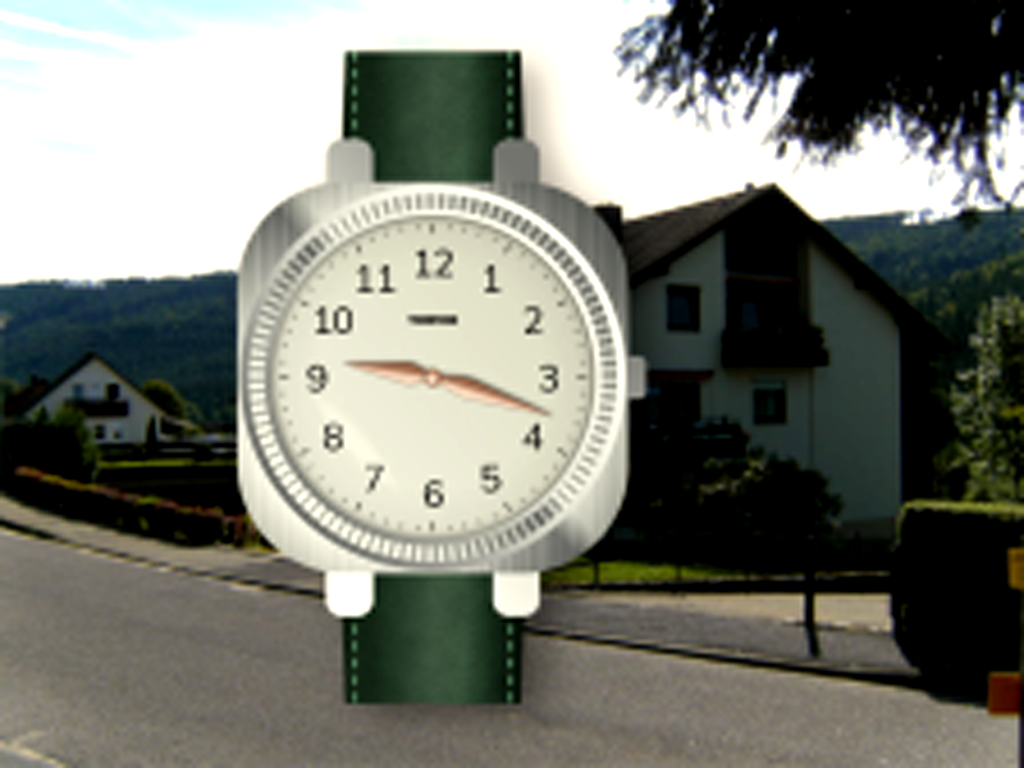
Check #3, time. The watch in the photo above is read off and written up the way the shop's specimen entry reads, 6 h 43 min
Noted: 9 h 18 min
